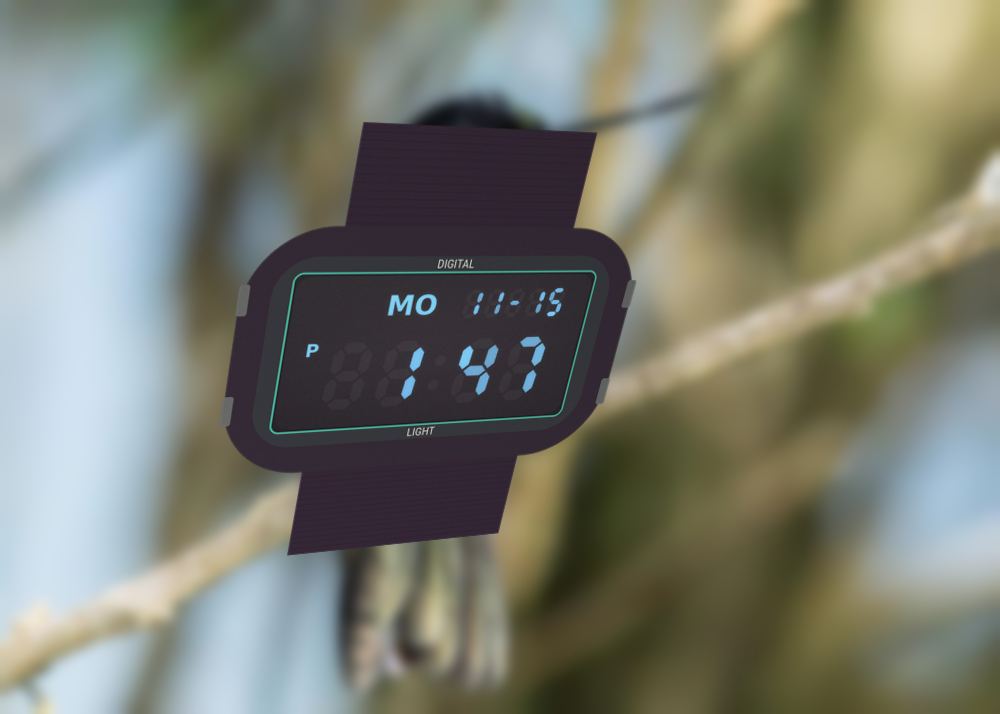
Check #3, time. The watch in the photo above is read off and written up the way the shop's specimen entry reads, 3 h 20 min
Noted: 1 h 47 min
